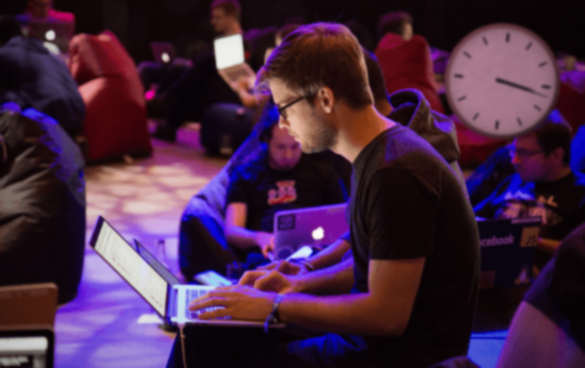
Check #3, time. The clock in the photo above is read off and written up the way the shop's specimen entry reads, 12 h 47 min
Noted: 3 h 17 min
